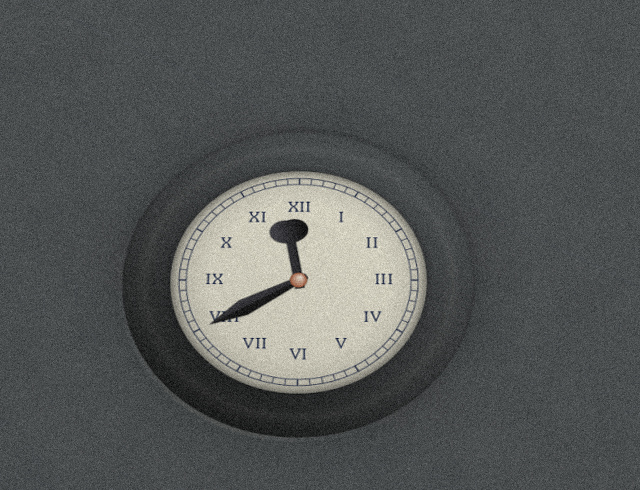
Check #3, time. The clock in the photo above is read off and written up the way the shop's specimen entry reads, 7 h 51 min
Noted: 11 h 40 min
